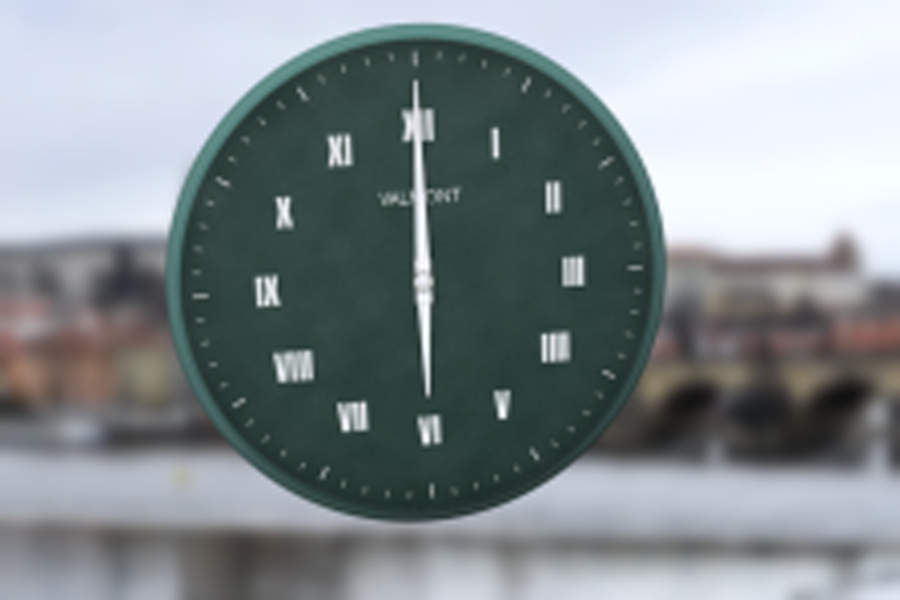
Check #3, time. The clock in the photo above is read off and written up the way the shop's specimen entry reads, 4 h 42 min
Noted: 6 h 00 min
